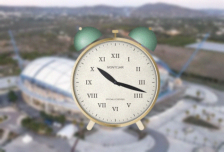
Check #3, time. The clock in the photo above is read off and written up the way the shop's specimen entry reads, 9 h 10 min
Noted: 10 h 18 min
